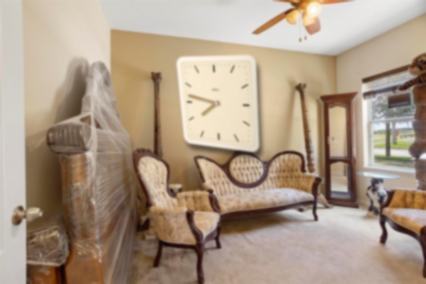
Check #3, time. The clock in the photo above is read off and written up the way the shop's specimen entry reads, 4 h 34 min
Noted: 7 h 47 min
